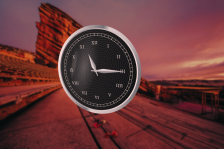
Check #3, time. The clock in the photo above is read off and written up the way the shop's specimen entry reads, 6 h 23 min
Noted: 11 h 15 min
